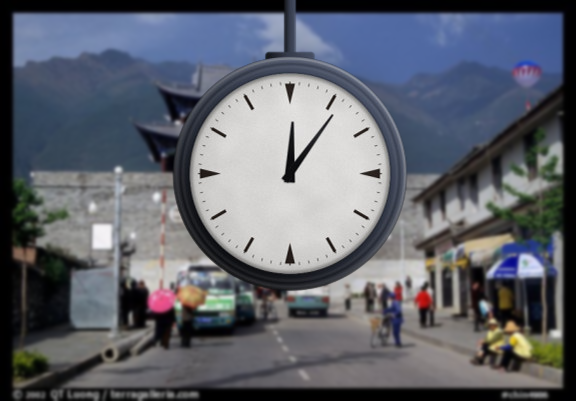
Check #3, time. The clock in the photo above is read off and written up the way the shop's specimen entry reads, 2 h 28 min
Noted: 12 h 06 min
